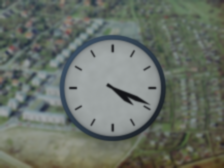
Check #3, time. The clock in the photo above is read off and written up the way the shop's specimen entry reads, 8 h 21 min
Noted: 4 h 19 min
